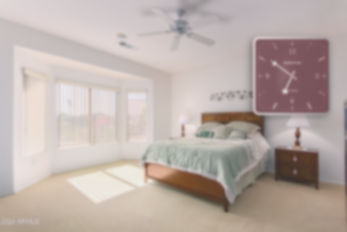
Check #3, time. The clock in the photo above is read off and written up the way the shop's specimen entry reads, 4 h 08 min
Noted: 6 h 51 min
